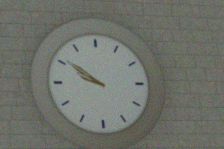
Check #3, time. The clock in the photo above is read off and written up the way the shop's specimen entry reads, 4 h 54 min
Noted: 9 h 51 min
